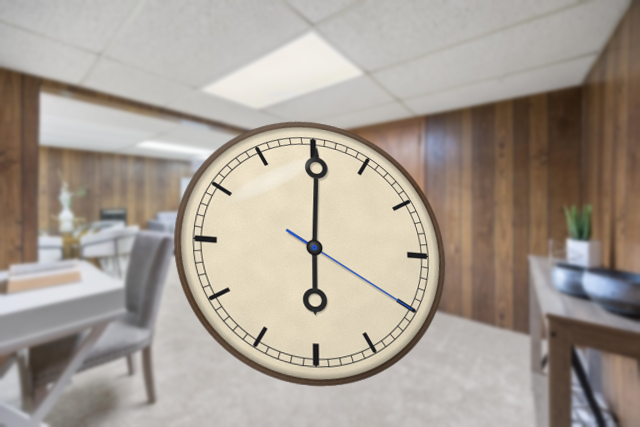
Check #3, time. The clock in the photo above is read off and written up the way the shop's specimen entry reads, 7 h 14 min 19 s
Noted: 6 h 00 min 20 s
